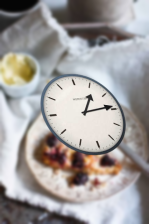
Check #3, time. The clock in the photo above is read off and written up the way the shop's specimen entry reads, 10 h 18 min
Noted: 1 h 14 min
